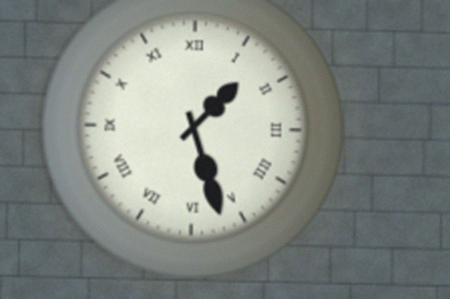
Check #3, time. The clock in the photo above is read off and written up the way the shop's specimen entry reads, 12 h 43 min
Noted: 1 h 27 min
